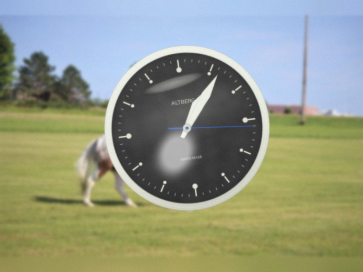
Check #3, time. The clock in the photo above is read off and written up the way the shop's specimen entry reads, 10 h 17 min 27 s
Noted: 1 h 06 min 16 s
